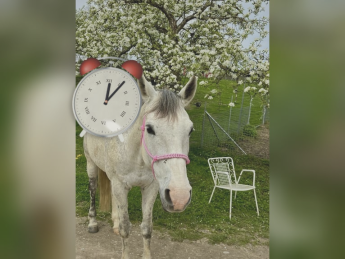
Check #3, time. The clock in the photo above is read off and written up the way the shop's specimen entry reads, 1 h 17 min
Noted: 12 h 06 min
